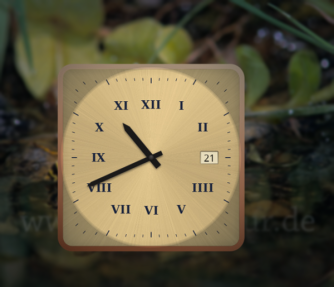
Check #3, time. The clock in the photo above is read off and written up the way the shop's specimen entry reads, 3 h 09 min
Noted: 10 h 41 min
